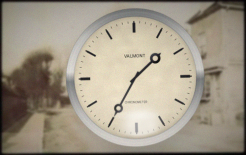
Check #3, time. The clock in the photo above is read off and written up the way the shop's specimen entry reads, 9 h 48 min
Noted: 1 h 35 min
